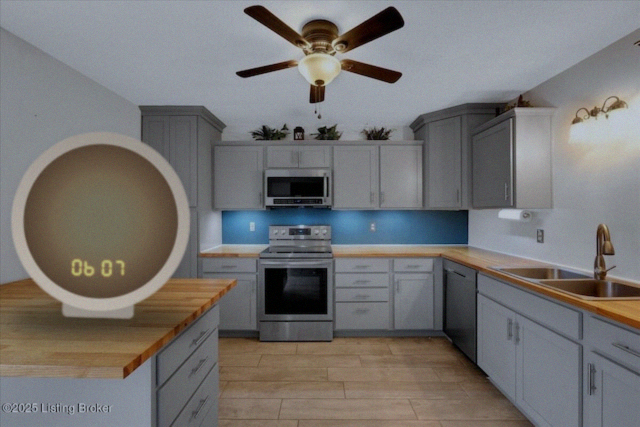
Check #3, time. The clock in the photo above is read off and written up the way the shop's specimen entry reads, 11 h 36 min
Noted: 6 h 07 min
